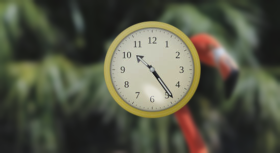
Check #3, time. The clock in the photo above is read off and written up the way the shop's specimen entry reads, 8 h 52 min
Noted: 10 h 24 min
